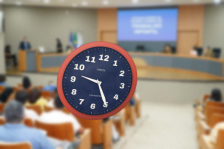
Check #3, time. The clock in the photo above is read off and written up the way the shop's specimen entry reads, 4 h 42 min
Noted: 9 h 25 min
